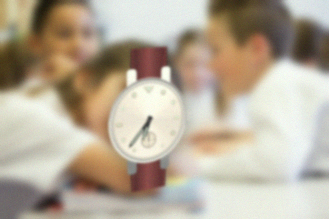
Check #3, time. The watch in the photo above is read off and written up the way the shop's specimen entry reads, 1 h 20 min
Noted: 6 h 37 min
